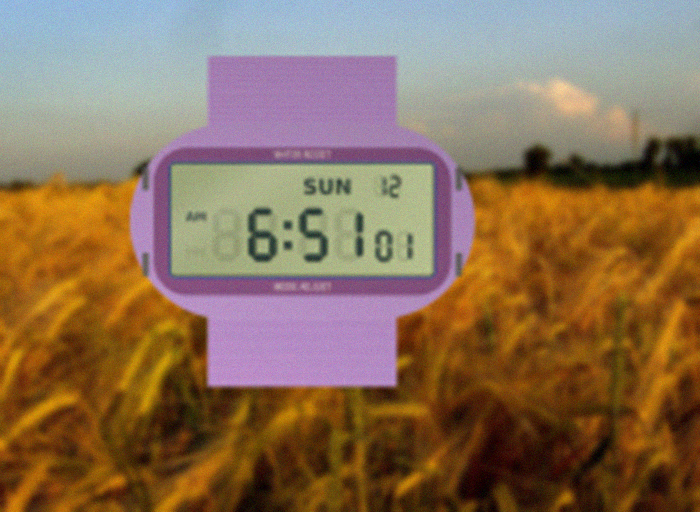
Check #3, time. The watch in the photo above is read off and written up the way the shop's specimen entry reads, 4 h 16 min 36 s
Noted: 6 h 51 min 01 s
